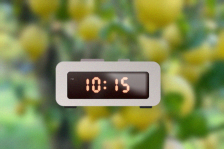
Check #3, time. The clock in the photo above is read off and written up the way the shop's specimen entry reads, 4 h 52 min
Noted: 10 h 15 min
